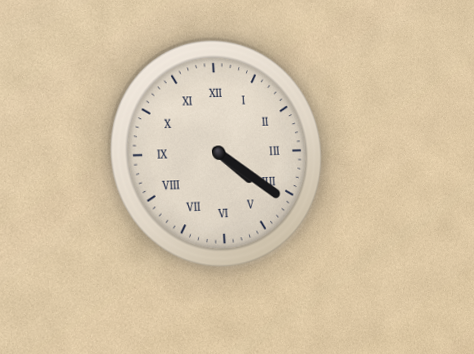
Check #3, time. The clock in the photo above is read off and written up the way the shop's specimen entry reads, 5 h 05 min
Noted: 4 h 21 min
